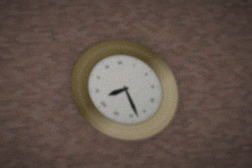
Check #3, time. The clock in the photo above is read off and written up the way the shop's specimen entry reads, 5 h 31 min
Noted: 8 h 28 min
